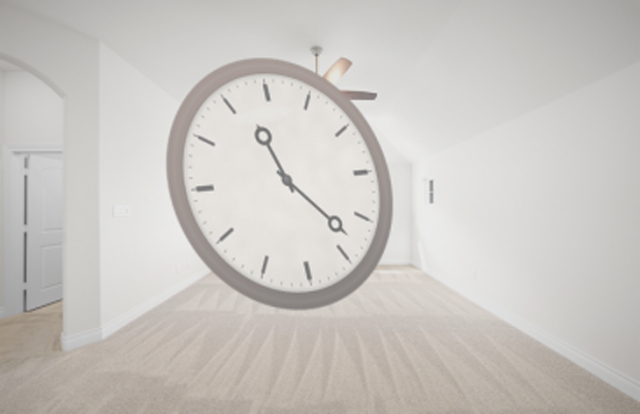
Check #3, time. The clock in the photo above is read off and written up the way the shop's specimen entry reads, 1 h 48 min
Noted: 11 h 23 min
